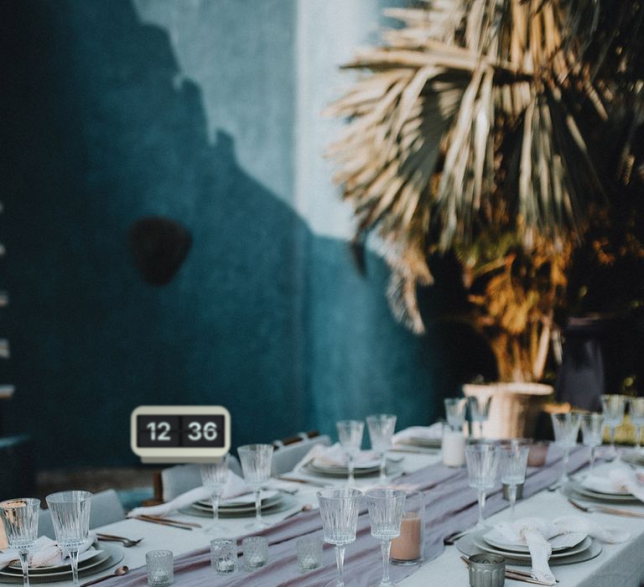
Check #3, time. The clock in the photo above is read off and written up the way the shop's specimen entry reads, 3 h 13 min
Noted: 12 h 36 min
